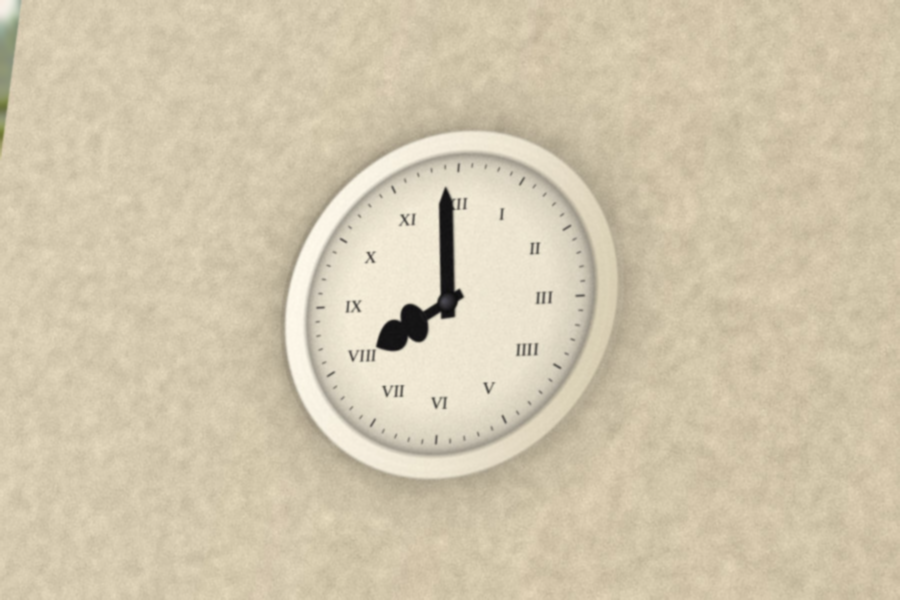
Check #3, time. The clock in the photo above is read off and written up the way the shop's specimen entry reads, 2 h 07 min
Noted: 7 h 59 min
